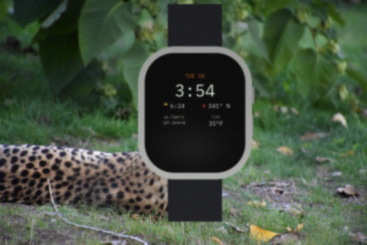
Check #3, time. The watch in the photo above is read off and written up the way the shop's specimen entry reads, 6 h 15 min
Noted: 3 h 54 min
